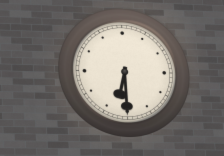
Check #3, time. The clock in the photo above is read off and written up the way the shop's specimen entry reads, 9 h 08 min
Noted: 6 h 30 min
